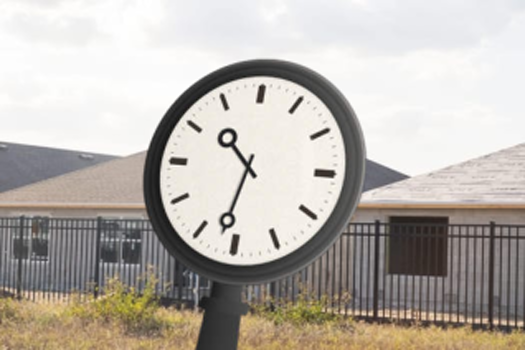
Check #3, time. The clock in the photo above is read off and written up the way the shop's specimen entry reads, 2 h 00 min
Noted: 10 h 32 min
